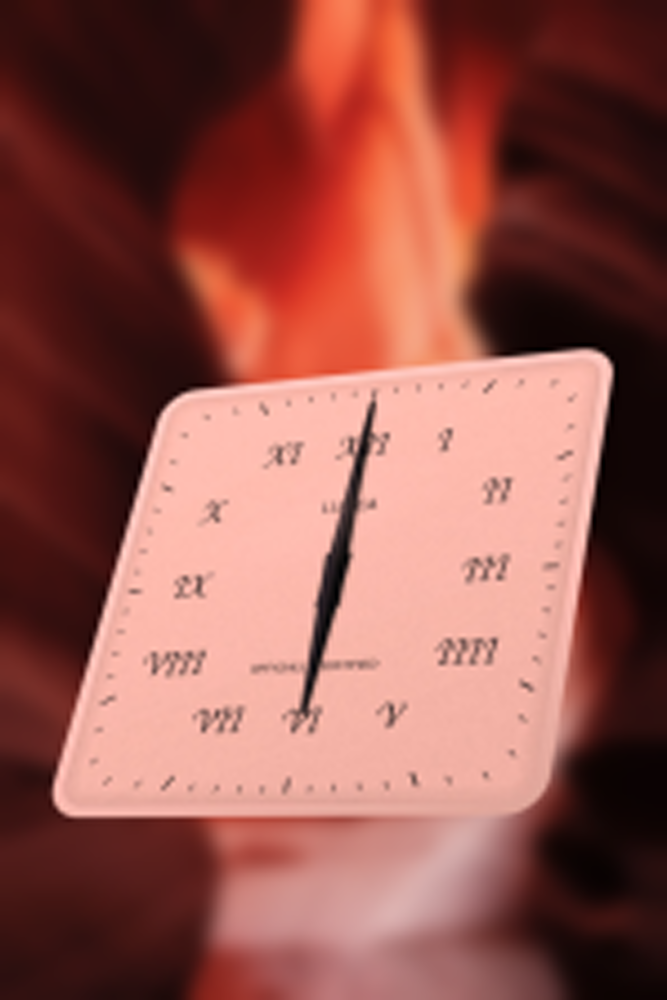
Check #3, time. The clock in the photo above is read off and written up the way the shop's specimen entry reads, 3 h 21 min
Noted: 6 h 00 min
